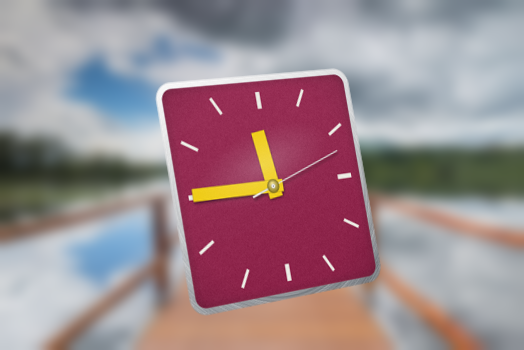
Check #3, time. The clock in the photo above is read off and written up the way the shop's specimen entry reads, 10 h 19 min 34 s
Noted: 11 h 45 min 12 s
